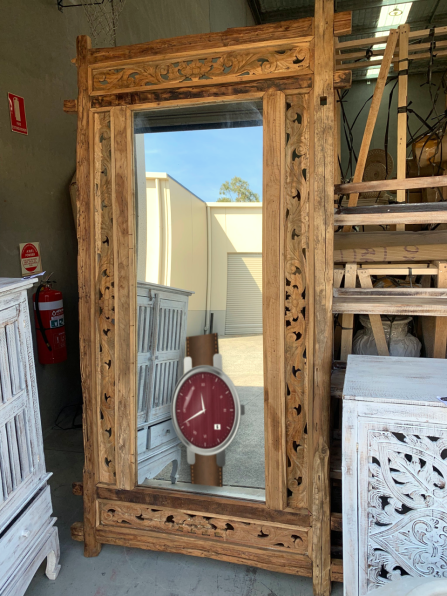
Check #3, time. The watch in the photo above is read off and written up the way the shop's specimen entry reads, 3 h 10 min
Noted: 11 h 41 min
